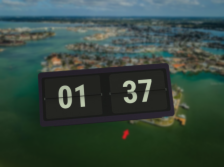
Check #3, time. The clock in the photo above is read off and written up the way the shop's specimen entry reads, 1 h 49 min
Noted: 1 h 37 min
